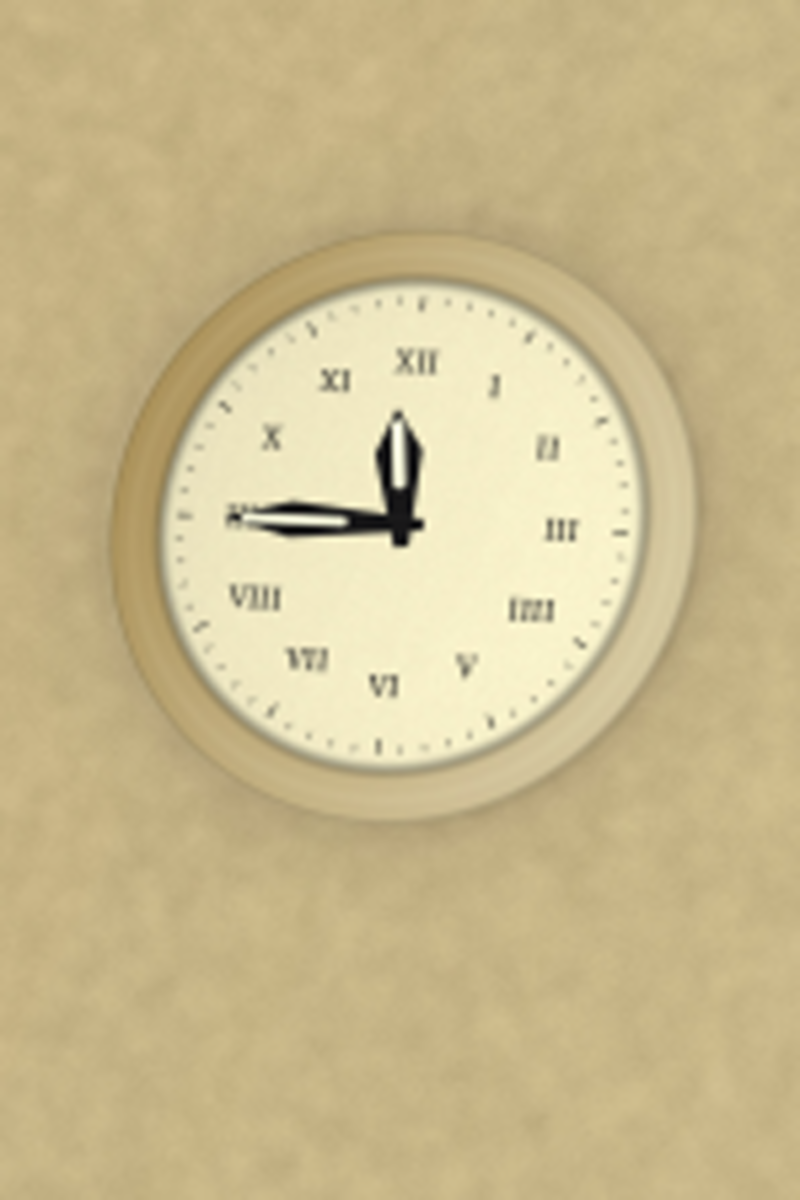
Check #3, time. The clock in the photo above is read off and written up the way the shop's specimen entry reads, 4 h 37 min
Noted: 11 h 45 min
